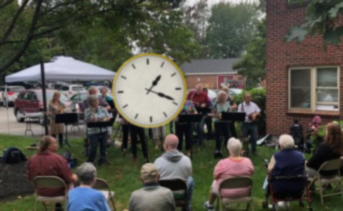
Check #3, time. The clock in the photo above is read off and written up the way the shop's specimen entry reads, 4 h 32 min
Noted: 1 h 19 min
